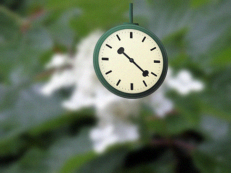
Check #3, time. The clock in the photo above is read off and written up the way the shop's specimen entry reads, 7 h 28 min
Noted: 10 h 22 min
